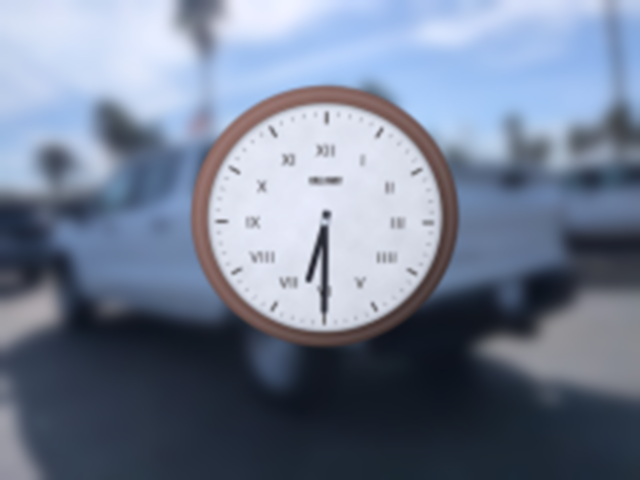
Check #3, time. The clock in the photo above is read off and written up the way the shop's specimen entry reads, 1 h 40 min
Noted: 6 h 30 min
